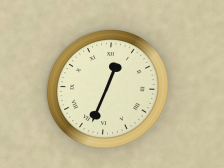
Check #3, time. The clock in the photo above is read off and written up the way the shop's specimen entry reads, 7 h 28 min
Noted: 12 h 33 min
